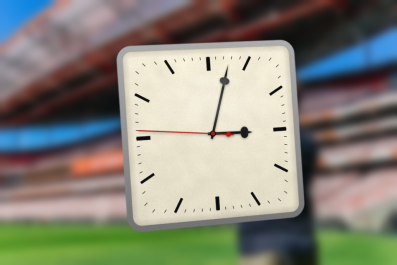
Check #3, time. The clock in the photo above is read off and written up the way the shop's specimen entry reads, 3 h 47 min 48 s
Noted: 3 h 02 min 46 s
